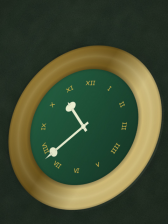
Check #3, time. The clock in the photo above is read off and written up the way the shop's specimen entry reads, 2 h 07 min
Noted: 10 h 38 min
